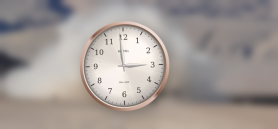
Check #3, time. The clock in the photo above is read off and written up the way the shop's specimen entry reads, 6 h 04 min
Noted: 2 h 59 min
